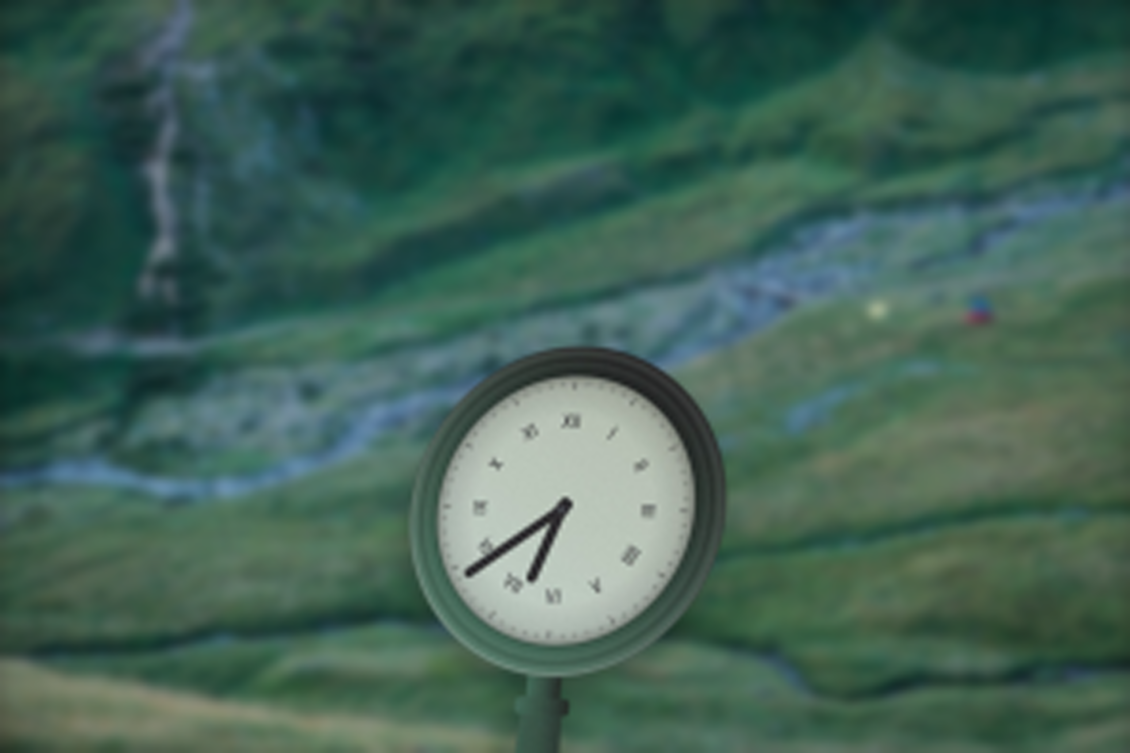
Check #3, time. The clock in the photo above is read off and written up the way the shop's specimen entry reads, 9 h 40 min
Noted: 6 h 39 min
